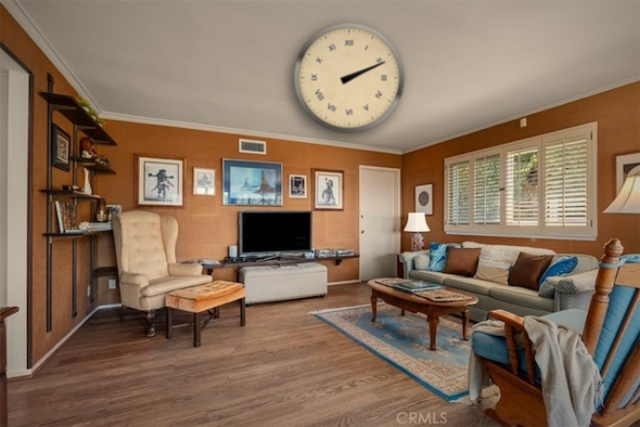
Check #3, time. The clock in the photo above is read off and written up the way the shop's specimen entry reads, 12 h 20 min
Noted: 2 h 11 min
